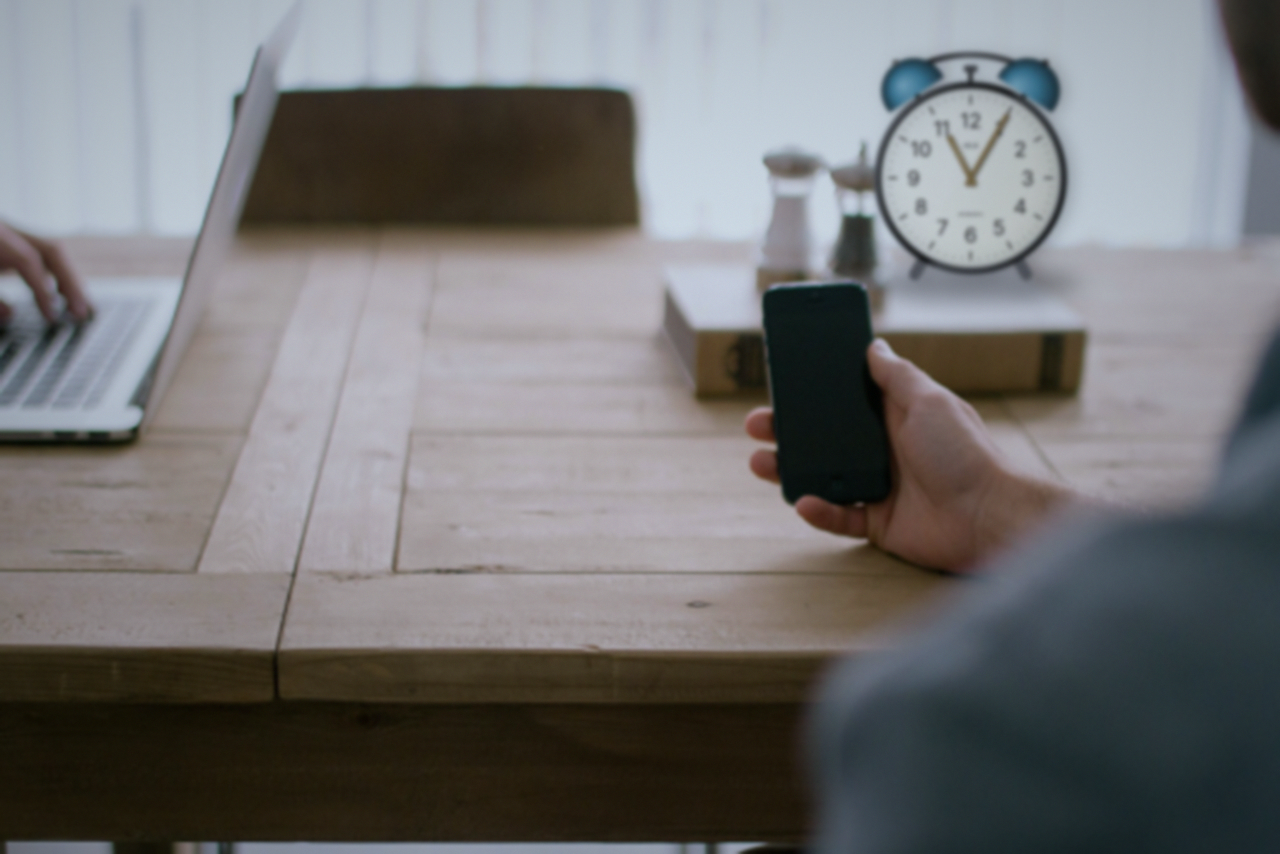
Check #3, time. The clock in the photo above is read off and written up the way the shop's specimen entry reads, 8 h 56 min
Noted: 11 h 05 min
